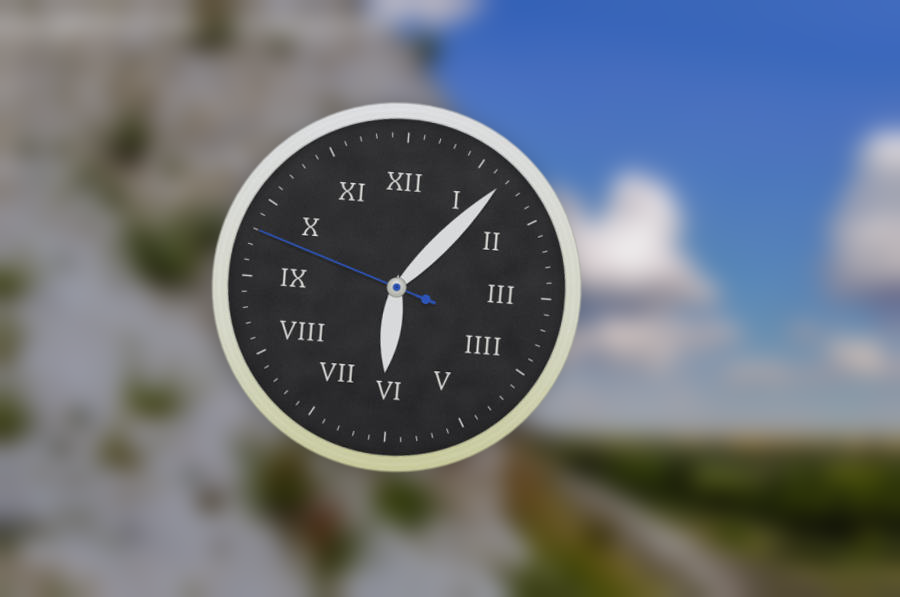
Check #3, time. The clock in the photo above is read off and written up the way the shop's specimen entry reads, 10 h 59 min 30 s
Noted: 6 h 06 min 48 s
